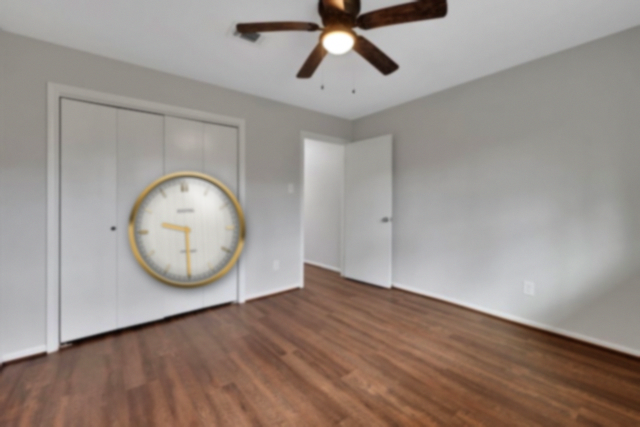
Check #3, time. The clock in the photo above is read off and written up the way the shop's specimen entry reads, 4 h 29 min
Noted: 9 h 30 min
